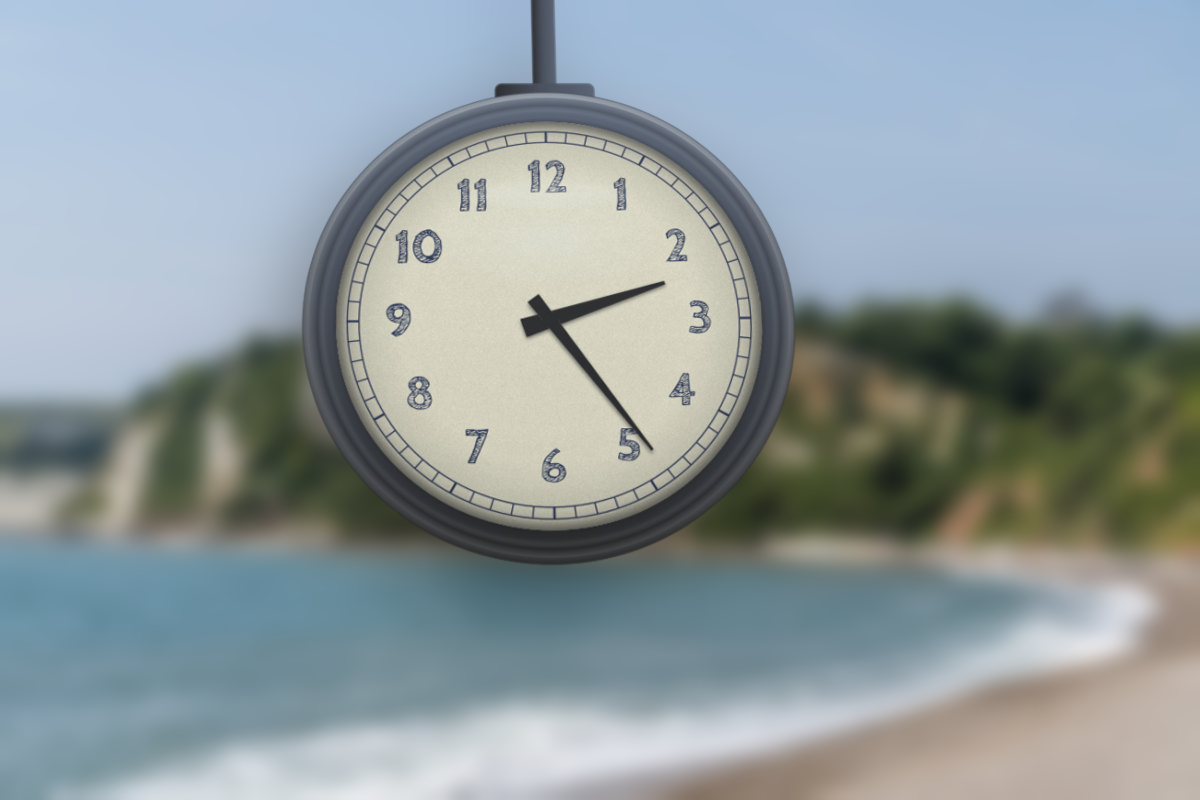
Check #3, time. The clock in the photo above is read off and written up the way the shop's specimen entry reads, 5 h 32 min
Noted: 2 h 24 min
